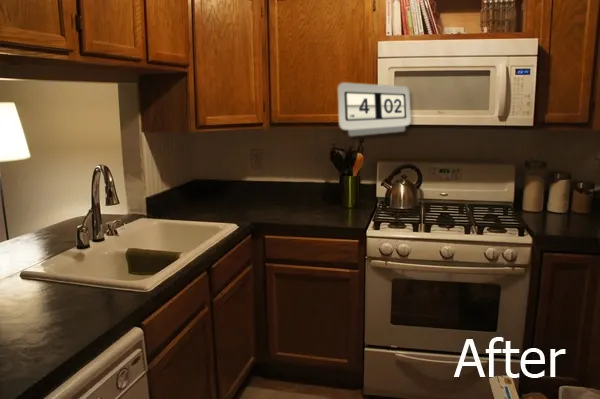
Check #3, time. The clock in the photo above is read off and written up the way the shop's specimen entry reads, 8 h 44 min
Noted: 4 h 02 min
